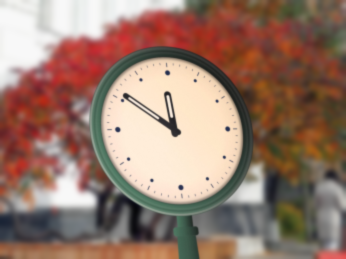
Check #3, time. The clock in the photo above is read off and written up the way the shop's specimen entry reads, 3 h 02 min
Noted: 11 h 51 min
